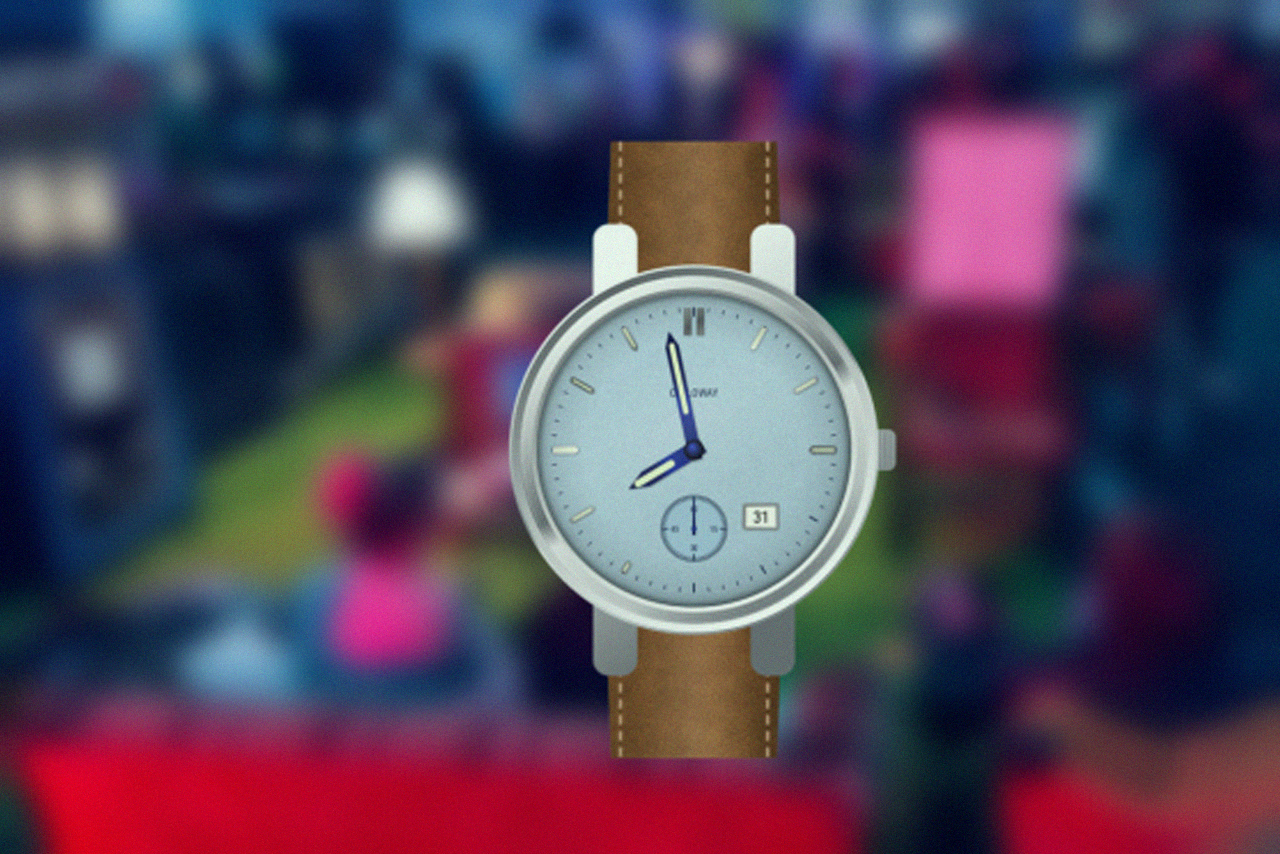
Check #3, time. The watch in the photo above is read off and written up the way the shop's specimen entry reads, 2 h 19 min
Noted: 7 h 58 min
